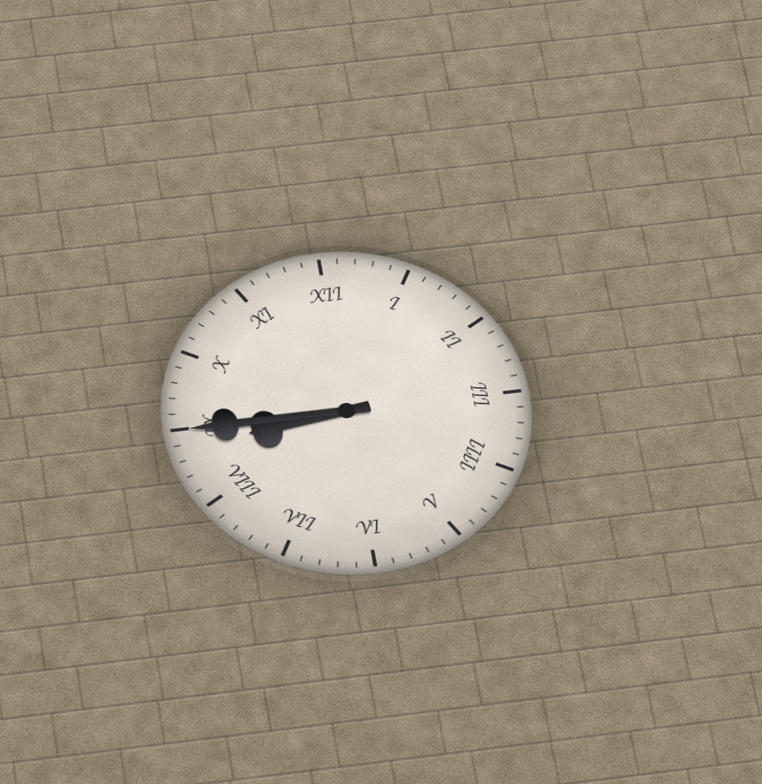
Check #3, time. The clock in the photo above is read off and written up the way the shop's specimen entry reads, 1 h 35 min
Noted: 8 h 45 min
